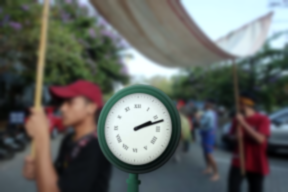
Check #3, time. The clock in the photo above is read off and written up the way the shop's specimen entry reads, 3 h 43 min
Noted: 2 h 12 min
